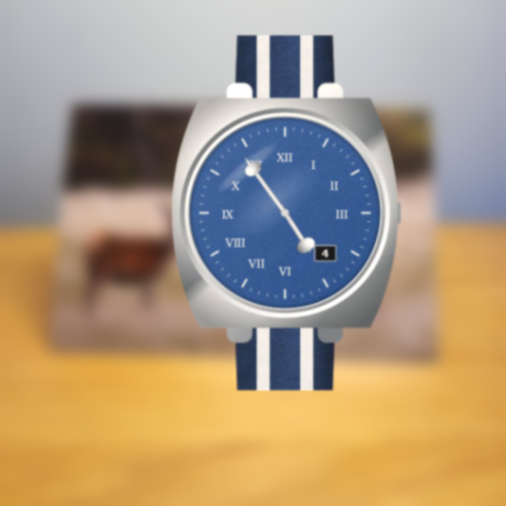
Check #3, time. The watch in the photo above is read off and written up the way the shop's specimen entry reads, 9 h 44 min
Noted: 4 h 54 min
